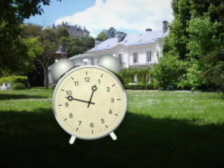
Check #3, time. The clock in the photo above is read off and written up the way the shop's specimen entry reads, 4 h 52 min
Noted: 12 h 48 min
